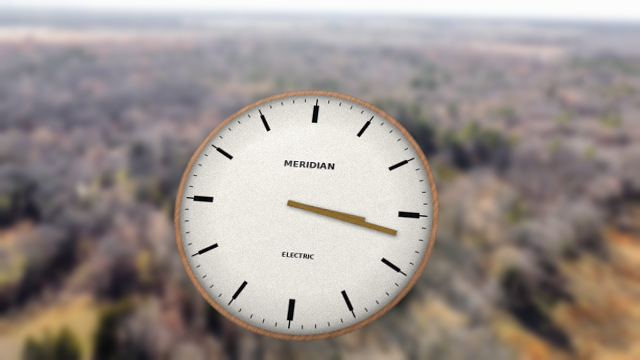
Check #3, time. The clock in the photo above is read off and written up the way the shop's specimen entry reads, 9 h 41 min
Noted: 3 h 17 min
